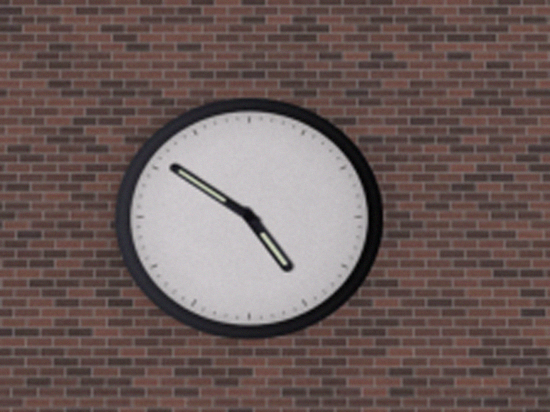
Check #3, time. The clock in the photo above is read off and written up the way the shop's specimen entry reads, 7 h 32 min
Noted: 4 h 51 min
